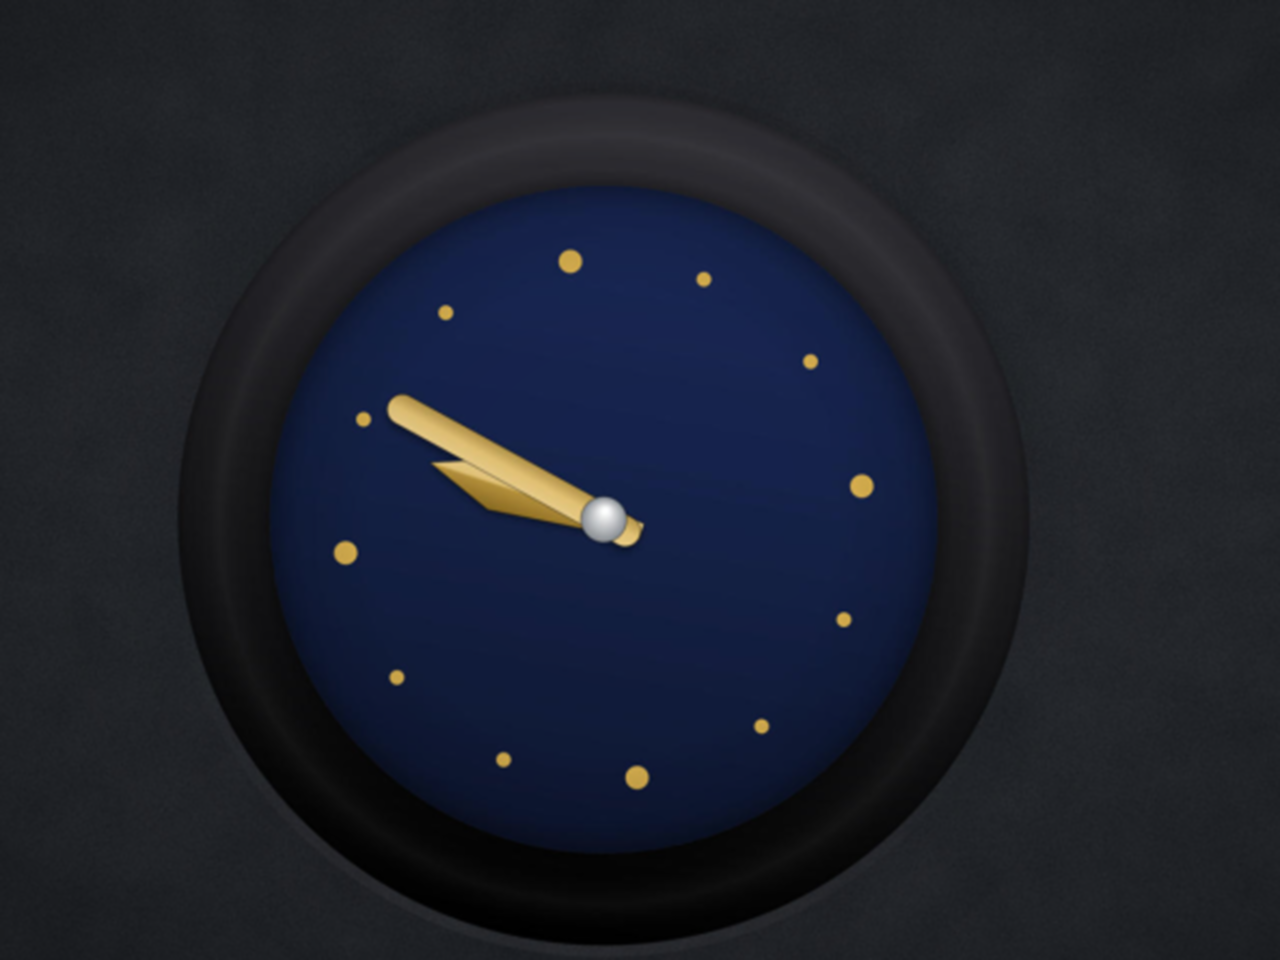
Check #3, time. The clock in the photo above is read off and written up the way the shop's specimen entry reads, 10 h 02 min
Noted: 9 h 51 min
